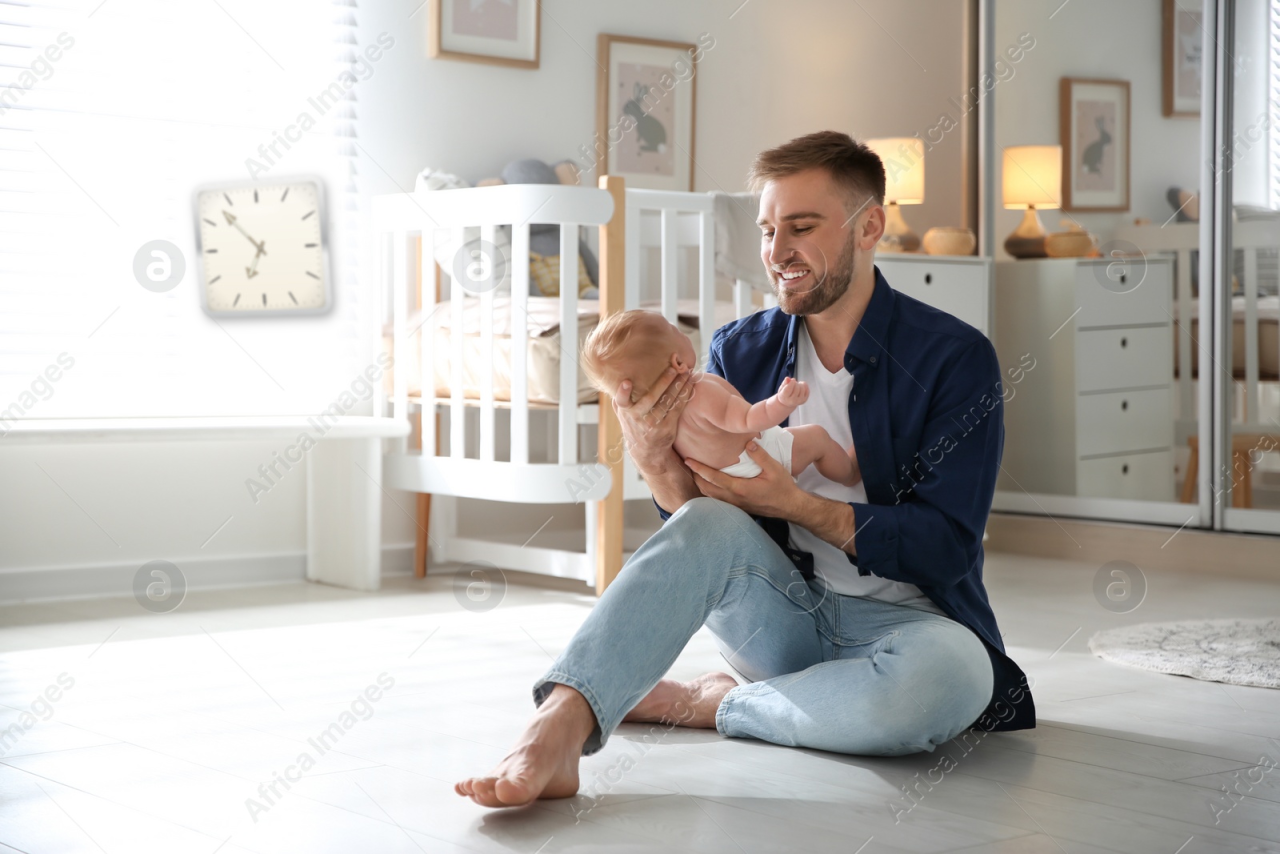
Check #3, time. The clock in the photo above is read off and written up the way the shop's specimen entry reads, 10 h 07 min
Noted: 6 h 53 min
